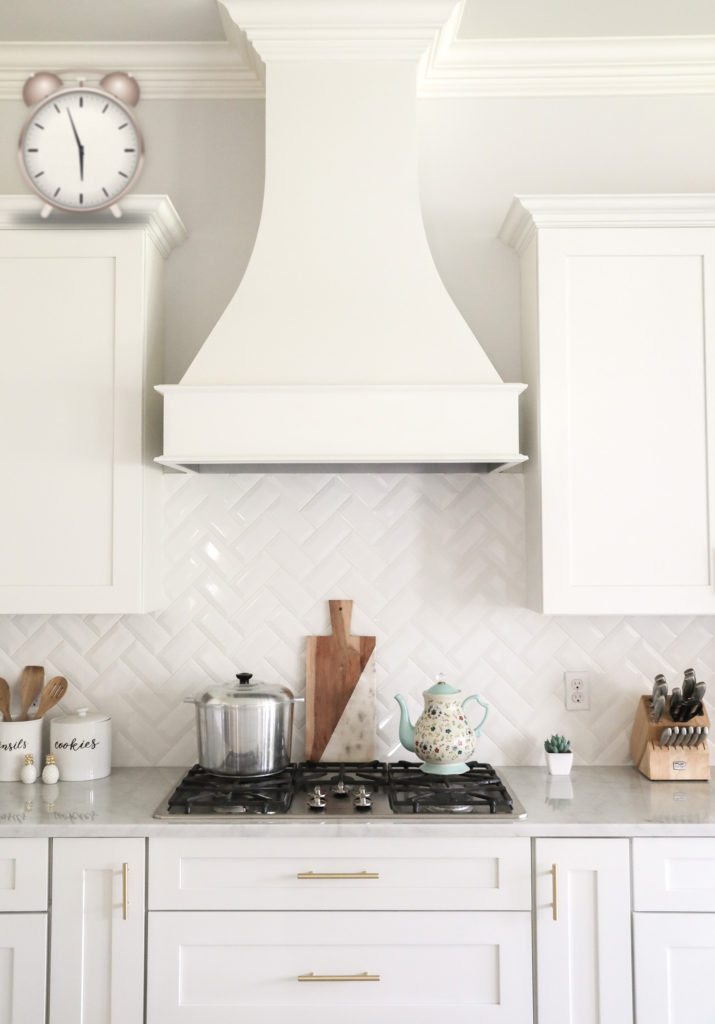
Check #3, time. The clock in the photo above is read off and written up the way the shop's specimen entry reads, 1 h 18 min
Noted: 5 h 57 min
